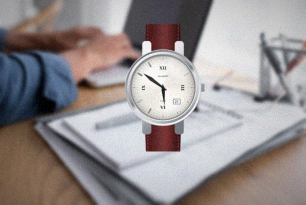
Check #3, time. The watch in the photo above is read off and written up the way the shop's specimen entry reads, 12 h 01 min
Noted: 5 h 51 min
